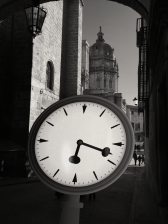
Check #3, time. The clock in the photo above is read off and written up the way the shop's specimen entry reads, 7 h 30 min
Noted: 6 h 18 min
